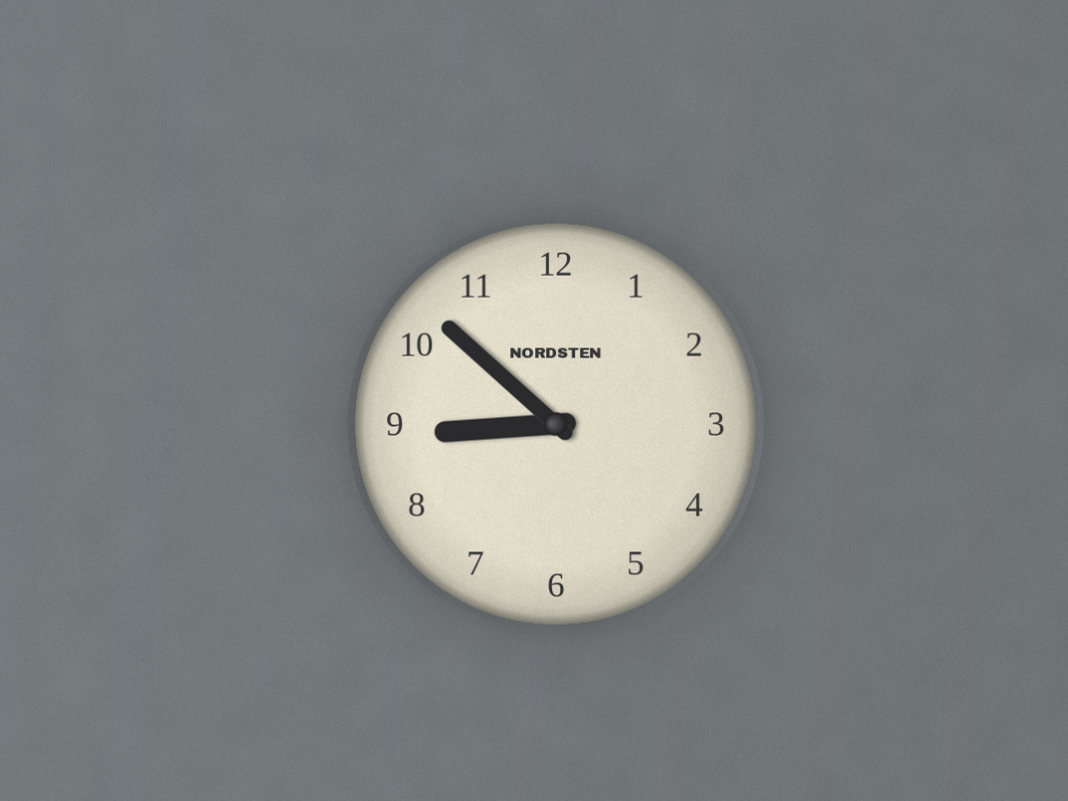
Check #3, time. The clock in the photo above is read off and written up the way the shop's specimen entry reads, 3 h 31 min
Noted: 8 h 52 min
